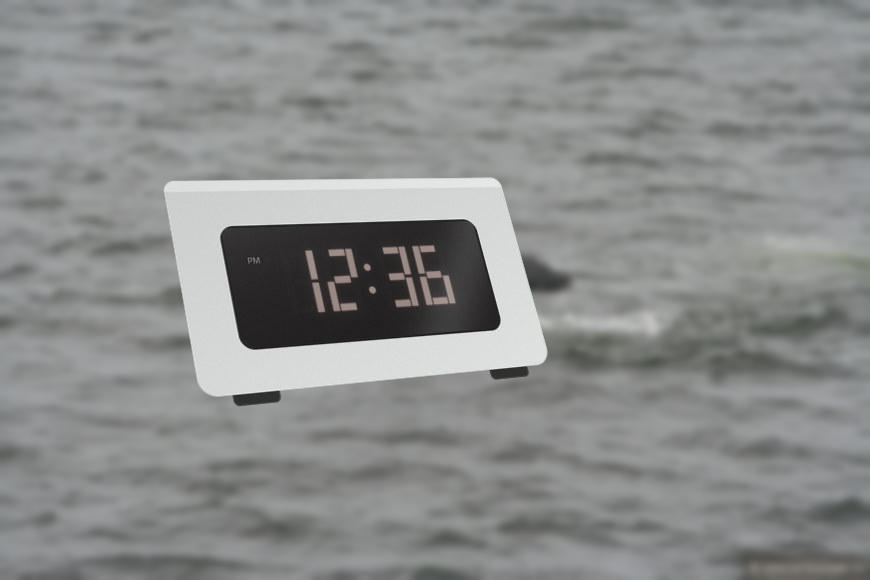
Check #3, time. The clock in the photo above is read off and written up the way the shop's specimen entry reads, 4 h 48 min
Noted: 12 h 36 min
